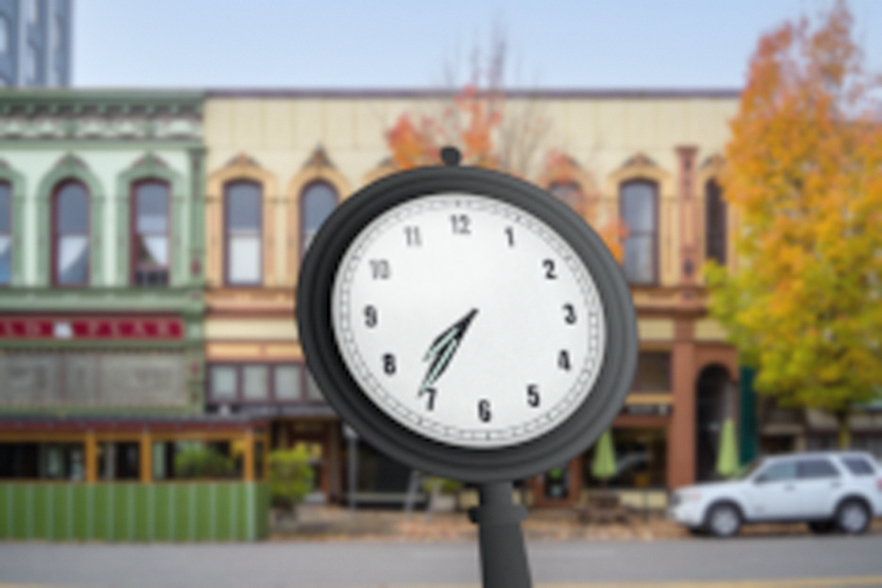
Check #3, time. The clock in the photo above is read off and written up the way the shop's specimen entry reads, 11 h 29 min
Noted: 7 h 36 min
